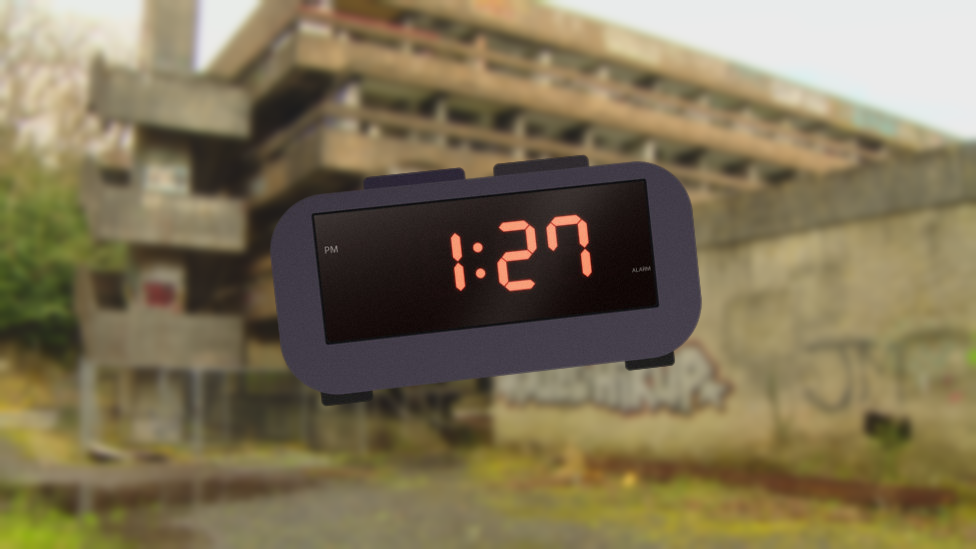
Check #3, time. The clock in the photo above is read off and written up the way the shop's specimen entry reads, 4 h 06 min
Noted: 1 h 27 min
